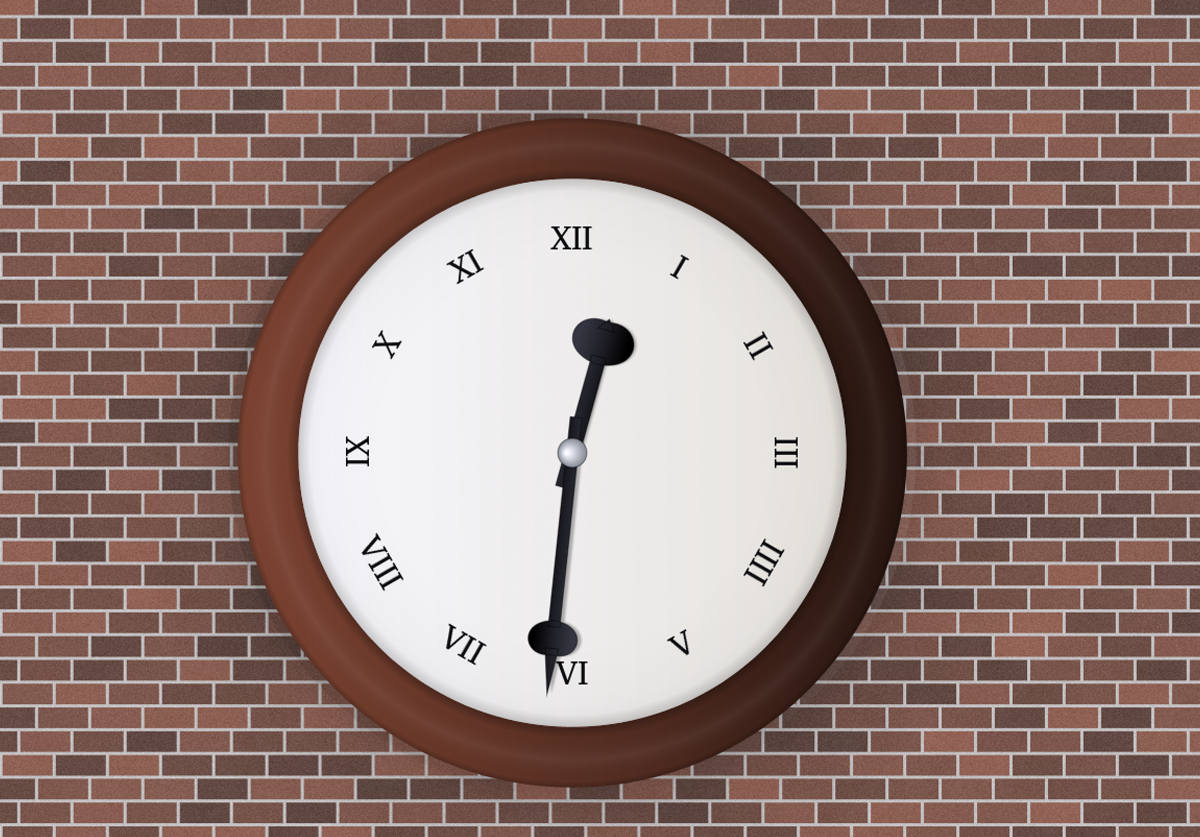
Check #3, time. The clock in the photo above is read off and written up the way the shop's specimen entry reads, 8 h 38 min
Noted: 12 h 31 min
